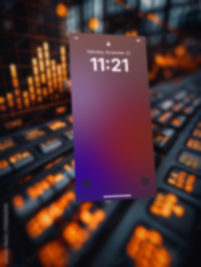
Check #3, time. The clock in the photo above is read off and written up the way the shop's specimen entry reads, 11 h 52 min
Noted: 11 h 21 min
